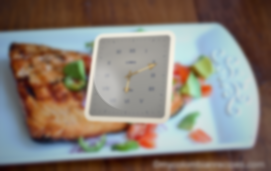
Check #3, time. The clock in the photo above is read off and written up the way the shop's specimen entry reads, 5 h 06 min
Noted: 6 h 11 min
